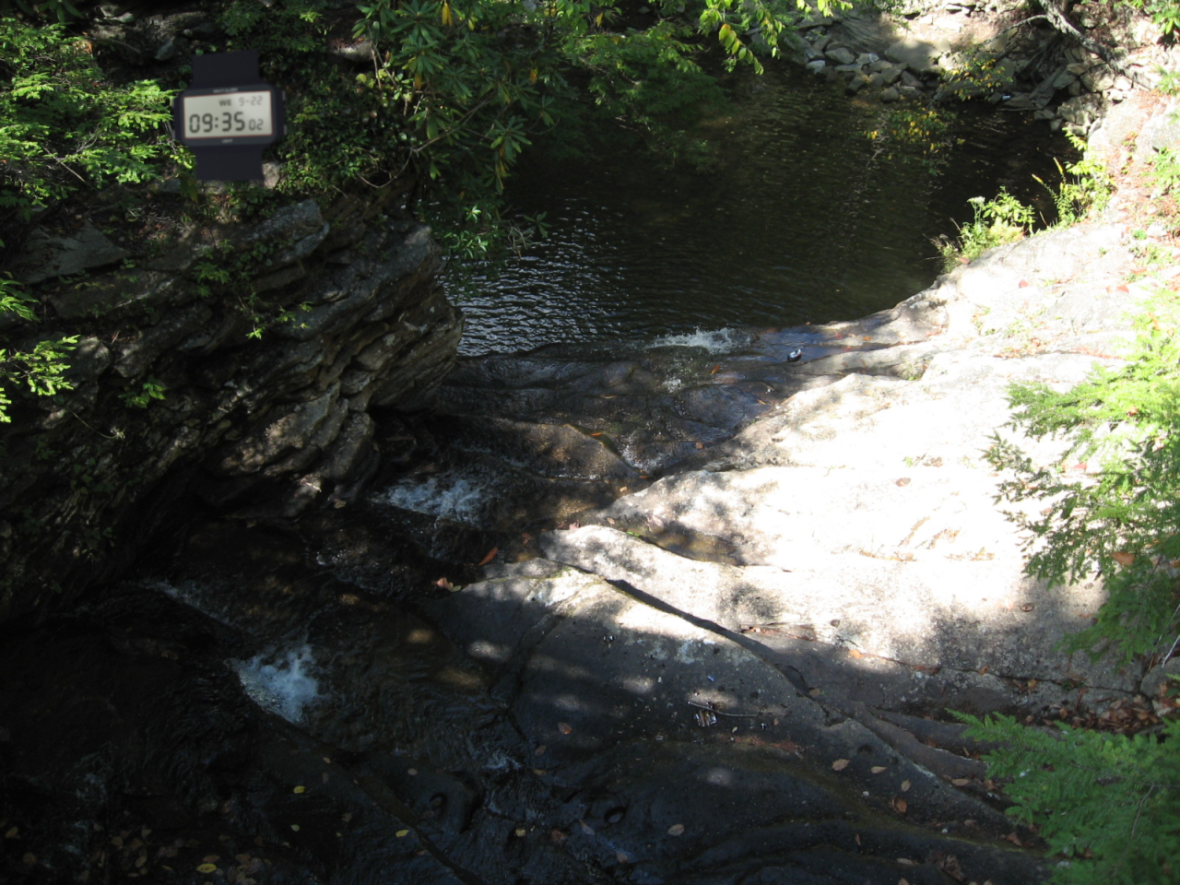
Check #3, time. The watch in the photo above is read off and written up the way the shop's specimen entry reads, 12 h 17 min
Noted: 9 h 35 min
